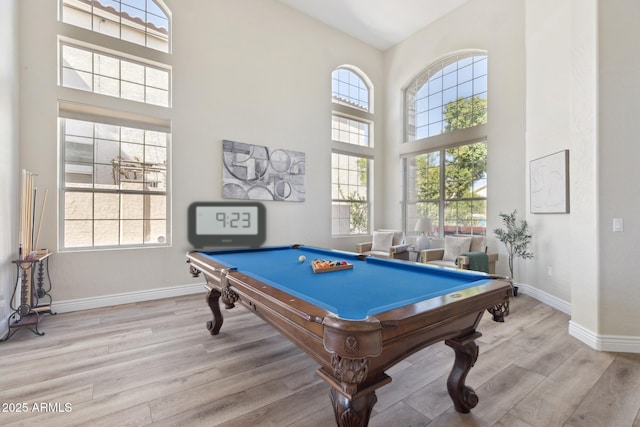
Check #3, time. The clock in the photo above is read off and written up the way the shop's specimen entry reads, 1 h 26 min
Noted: 9 h 23 min
